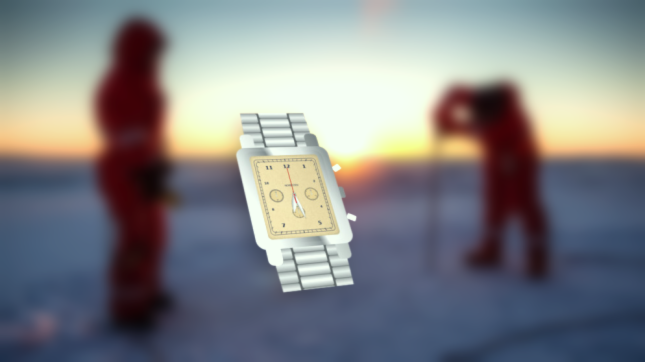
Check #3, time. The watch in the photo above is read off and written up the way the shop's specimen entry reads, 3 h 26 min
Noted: 6 h 28 min
